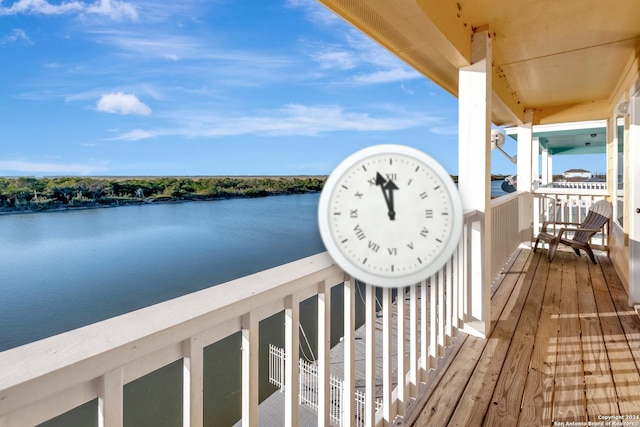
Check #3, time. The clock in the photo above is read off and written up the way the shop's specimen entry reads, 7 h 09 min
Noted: 11 h 57 min
